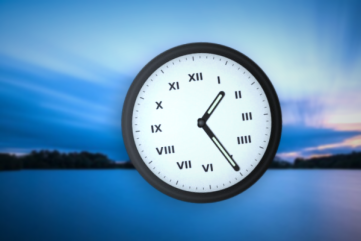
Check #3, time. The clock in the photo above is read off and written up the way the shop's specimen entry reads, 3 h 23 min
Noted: 1 h 25 min
